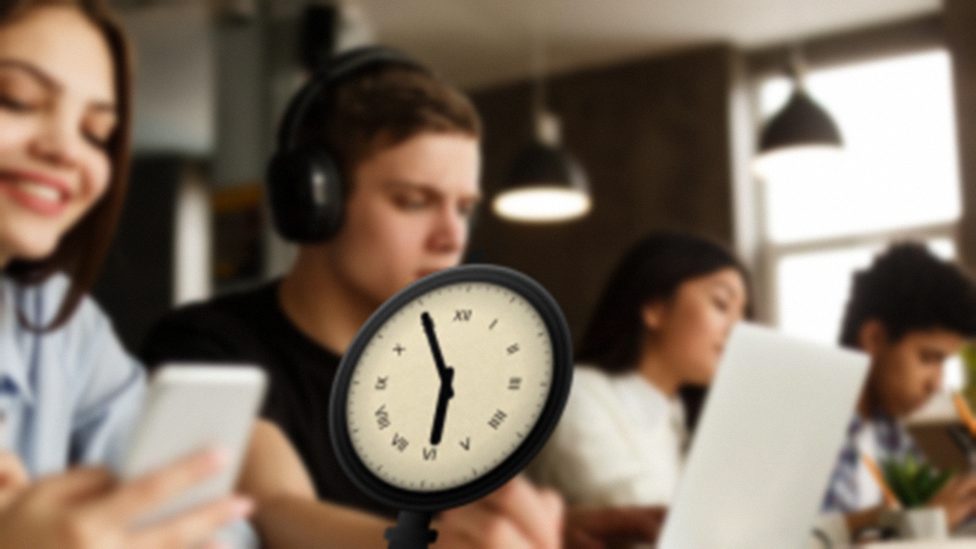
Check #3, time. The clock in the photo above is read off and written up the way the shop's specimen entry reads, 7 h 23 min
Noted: 5 h 55 min
